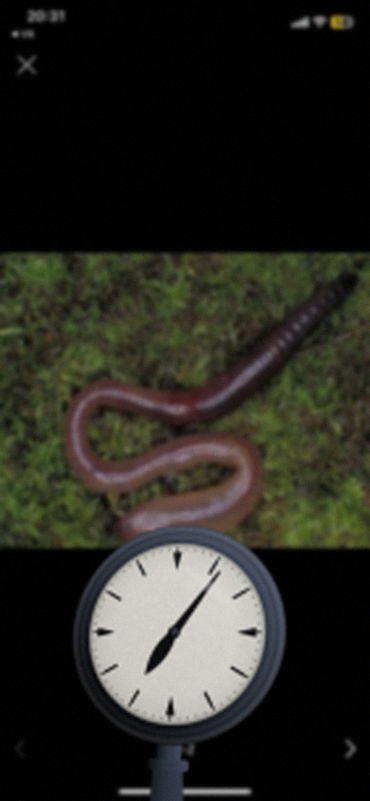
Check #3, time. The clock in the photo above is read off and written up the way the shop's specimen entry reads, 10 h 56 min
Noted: 7 h 06 min
